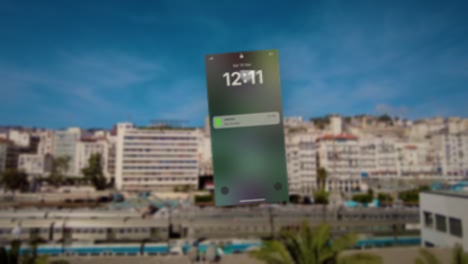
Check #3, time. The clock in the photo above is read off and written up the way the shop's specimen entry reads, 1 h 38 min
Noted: 12 h 11 min
